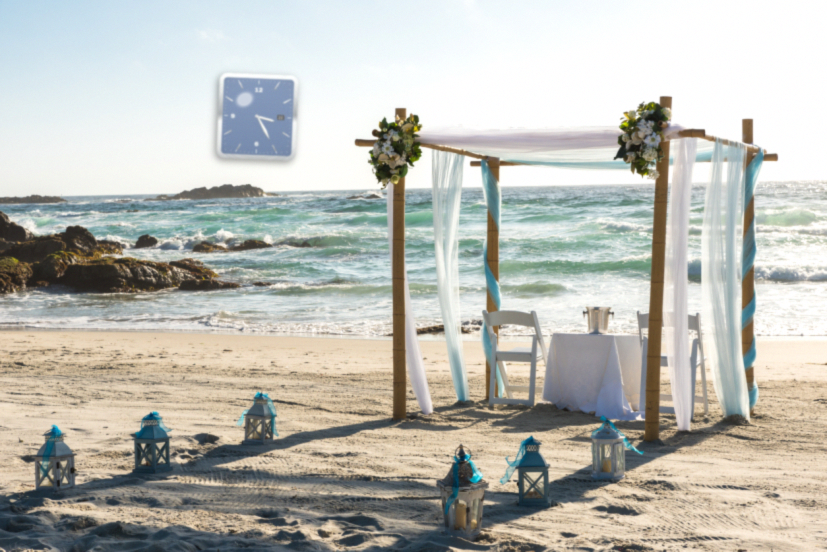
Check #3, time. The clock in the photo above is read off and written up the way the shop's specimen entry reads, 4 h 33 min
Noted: 3 h 25 min
